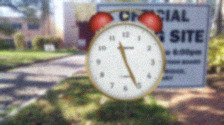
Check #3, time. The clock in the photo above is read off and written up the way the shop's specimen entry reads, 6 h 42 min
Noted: 11 h 26 min
